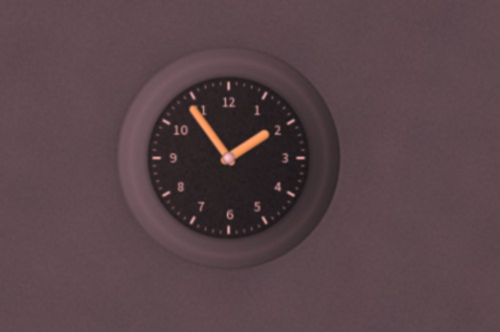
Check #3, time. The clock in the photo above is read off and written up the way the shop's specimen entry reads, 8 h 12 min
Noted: 1 h 54 min
